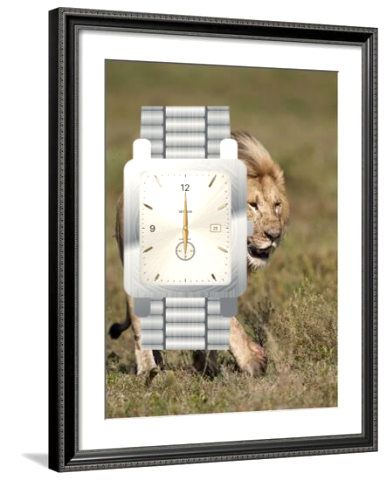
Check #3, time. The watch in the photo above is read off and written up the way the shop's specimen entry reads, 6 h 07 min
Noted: 6 h 00 min
